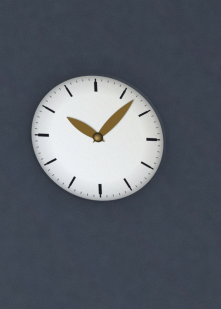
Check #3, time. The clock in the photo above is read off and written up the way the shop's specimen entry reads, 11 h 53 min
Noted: 10 h 07 min
